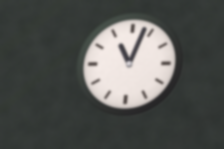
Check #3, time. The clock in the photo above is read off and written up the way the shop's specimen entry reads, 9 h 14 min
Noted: 11 h 03 min
